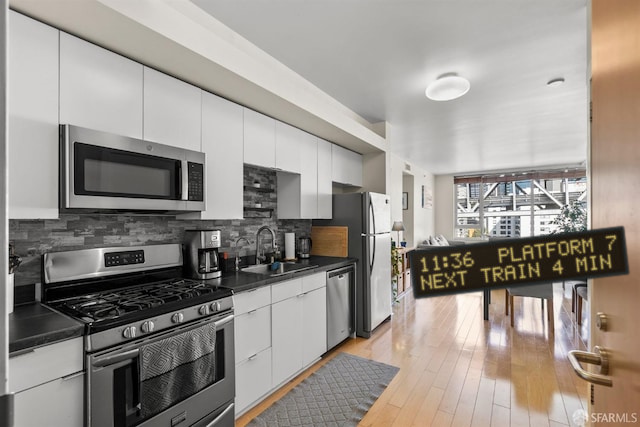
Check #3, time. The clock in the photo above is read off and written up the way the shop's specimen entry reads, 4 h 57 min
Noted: 11 h 36 min
